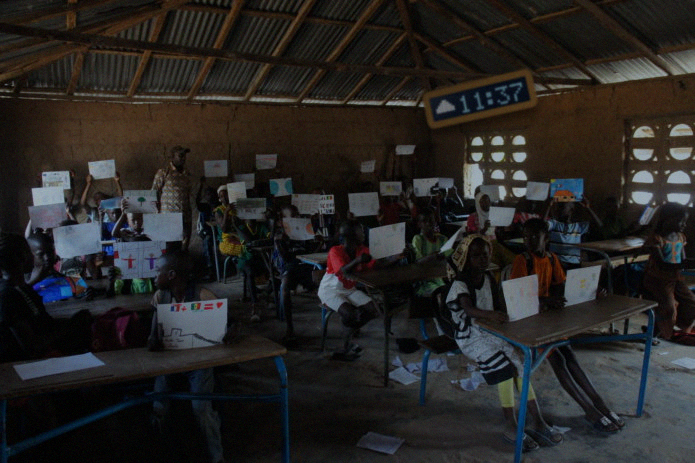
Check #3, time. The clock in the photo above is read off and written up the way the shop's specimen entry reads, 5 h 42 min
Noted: 11 h 37 min
